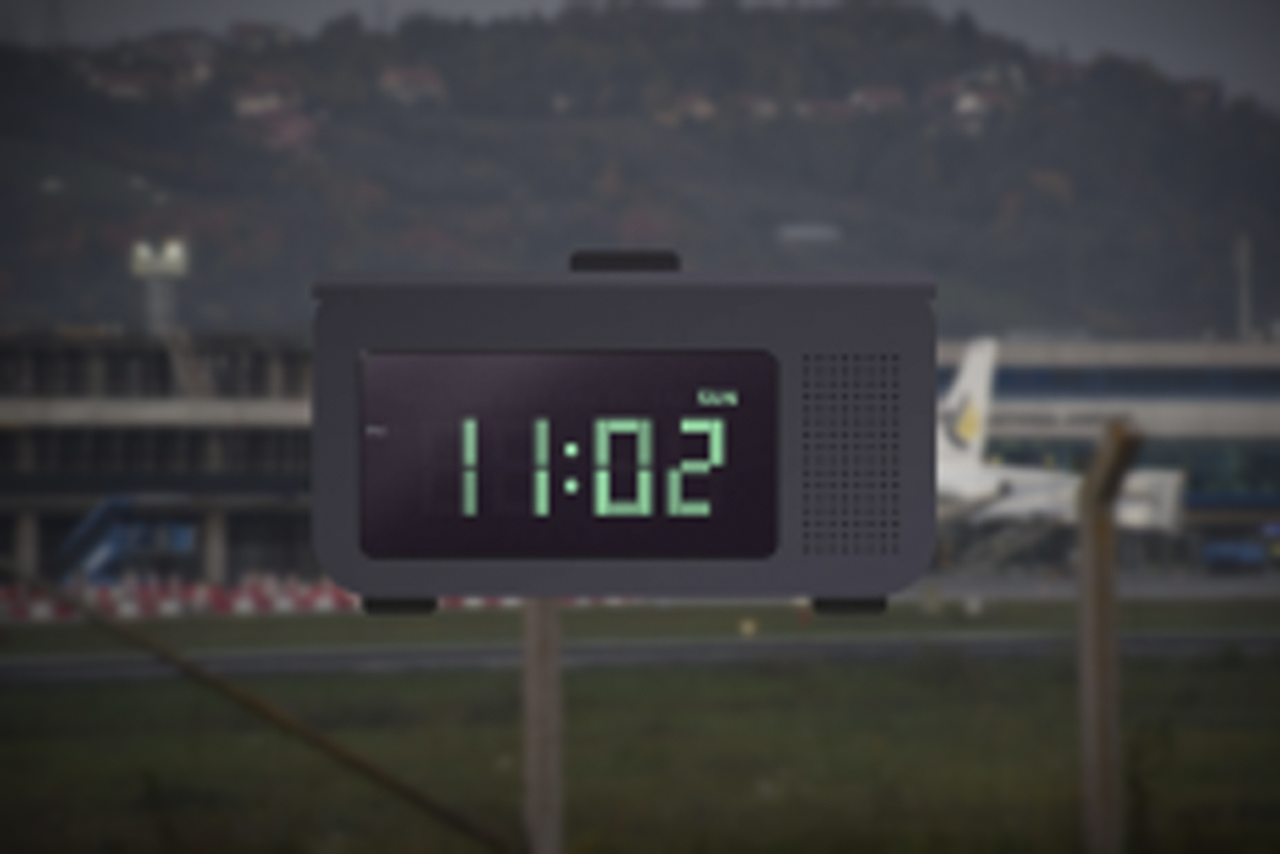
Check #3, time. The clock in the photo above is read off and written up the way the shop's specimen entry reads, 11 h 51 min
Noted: 11 h 02 min
